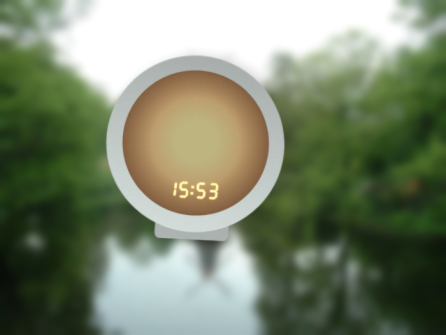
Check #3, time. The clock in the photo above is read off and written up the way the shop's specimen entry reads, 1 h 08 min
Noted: 15 h 53 min
